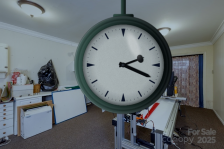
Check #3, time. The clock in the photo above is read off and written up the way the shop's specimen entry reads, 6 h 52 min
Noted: 2 h 19 min
